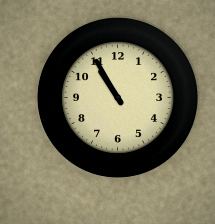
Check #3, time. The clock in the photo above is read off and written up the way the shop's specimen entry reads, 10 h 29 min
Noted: 10 h 55 min
